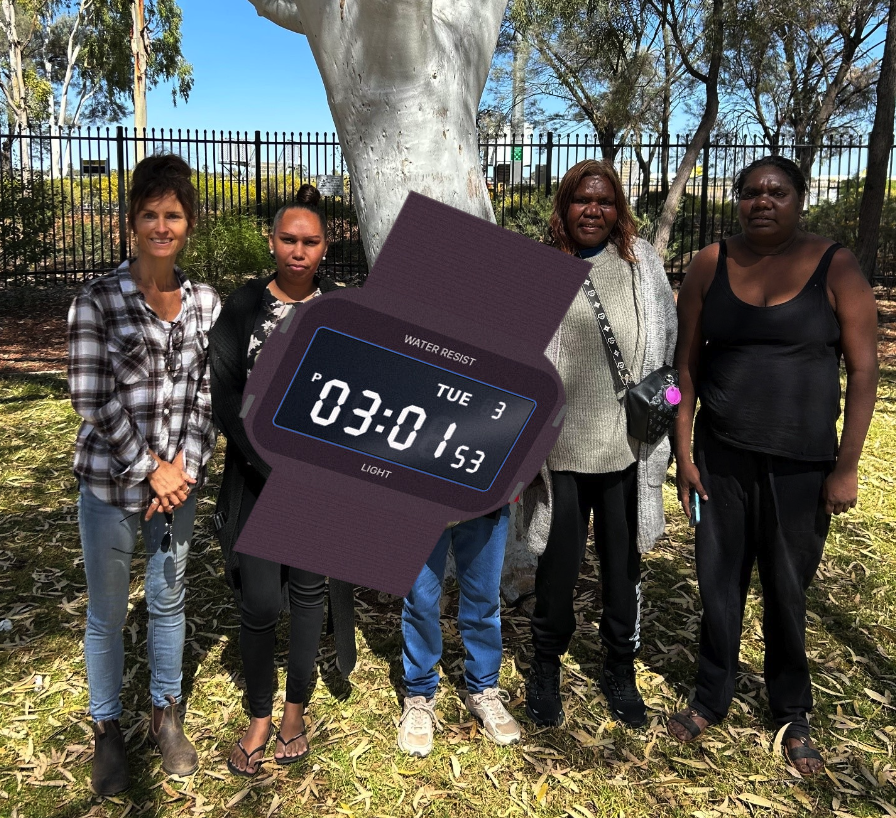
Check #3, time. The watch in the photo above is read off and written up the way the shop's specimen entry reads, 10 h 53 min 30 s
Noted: 3 h 01 min 53 s
